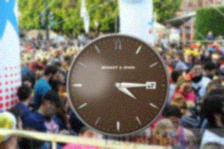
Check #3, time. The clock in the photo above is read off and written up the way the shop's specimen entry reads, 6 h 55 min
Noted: 4 h 15 min
